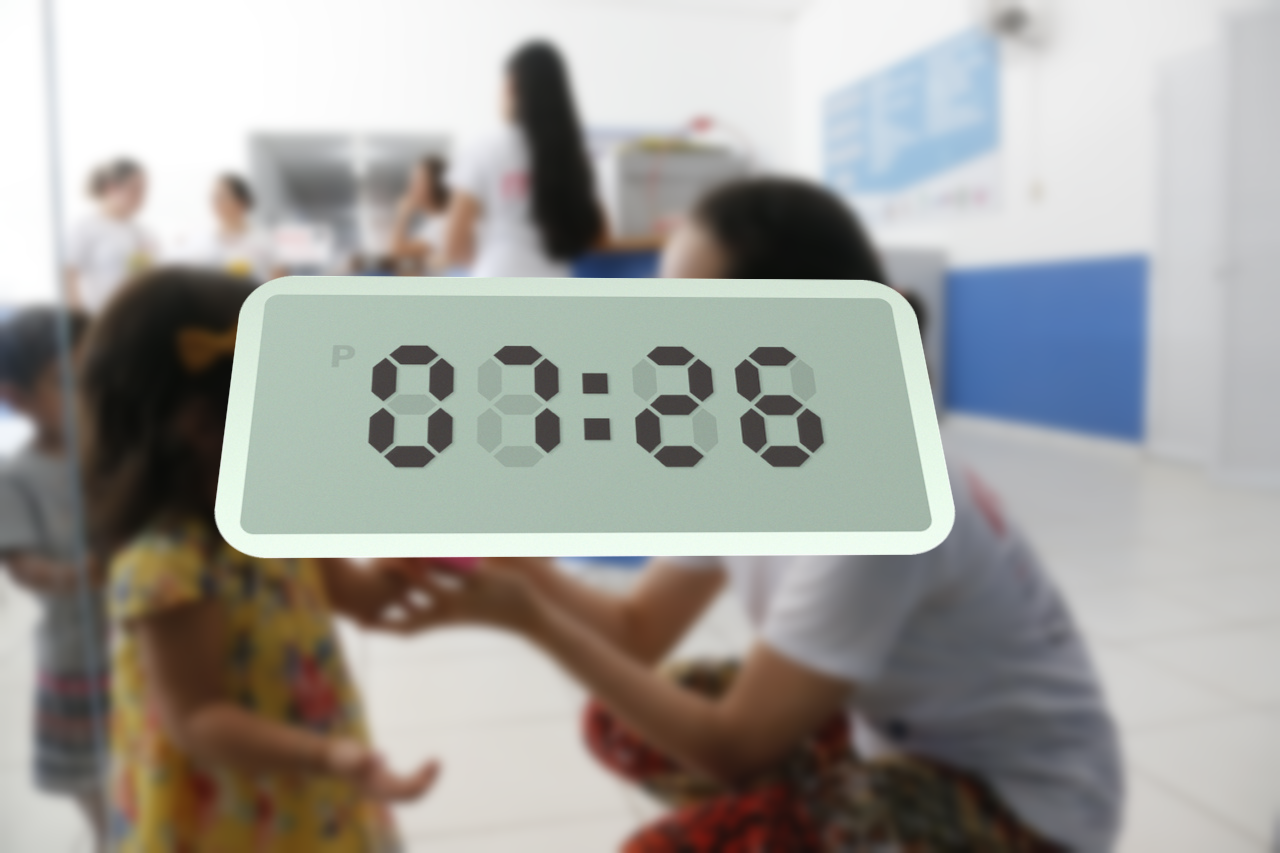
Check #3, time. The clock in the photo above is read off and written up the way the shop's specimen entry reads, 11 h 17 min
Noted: 7 h 26 min
